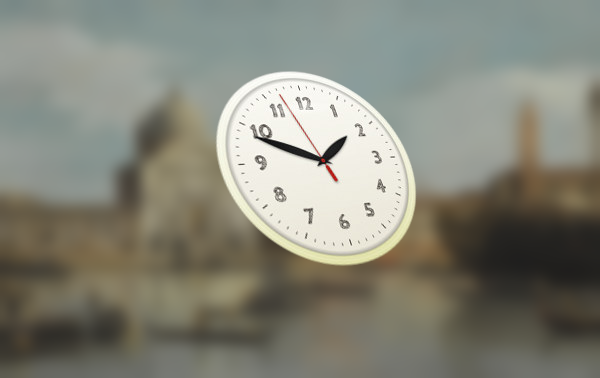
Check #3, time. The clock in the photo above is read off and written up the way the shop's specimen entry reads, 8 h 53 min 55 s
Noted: 1 h 48 min 57 s
